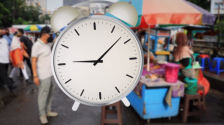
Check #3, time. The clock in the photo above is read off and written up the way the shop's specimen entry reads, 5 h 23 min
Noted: 9 h 08 min
